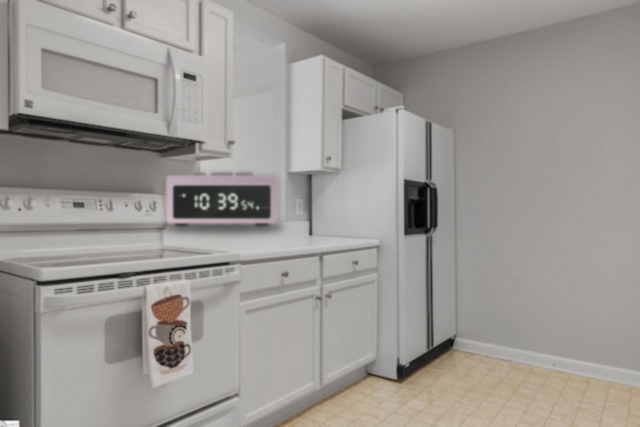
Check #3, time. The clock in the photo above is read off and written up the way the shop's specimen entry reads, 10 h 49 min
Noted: 10 h 39 min
